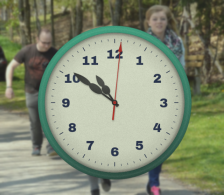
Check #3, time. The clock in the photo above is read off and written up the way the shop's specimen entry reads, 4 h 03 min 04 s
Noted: 10 h 51 min 01 s
